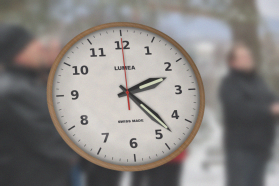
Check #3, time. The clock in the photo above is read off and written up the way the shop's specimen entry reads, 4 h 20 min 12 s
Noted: 2 h 23 min 00 s
